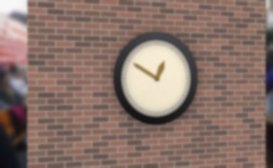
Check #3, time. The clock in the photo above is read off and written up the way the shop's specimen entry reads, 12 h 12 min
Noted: 12 h 50 min
